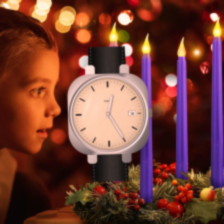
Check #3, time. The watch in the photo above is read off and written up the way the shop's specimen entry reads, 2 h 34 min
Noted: 12 h 25 min
